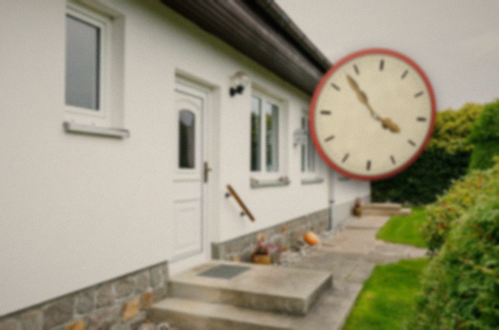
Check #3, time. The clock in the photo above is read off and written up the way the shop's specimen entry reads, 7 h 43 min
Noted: 3 h 53 min
